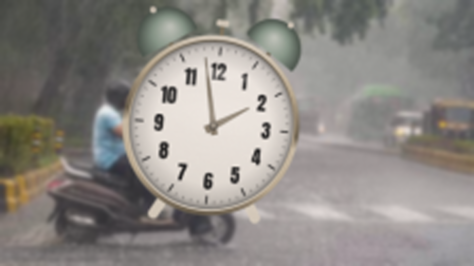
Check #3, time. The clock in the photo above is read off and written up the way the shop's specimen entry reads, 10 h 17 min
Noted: 1 h 58 min
